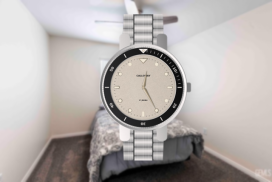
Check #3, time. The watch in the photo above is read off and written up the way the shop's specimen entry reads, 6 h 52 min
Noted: 12 h 25 min
